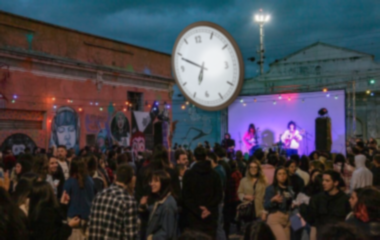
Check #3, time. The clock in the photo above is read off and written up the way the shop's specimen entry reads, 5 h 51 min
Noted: 6 h 49 min
